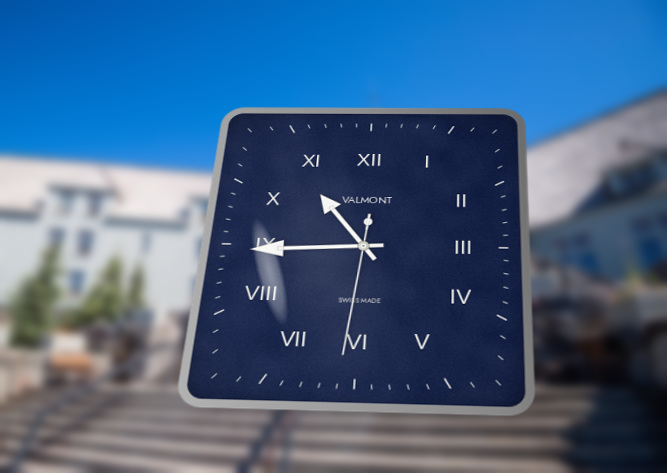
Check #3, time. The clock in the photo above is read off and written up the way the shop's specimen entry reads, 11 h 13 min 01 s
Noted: 10 h 44 min 31 s
